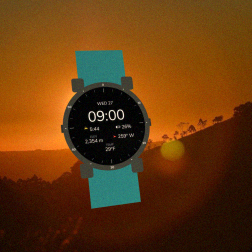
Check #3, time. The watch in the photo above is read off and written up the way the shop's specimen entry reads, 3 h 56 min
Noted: 9 h 00 min
